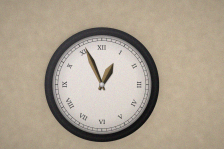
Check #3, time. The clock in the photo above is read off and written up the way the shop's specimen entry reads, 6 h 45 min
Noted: 12 h 56 min
